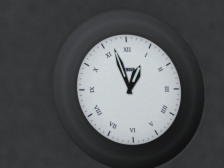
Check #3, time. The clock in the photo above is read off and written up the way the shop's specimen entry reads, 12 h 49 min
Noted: 12 h 57 min
